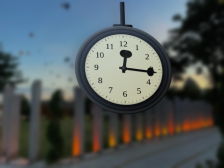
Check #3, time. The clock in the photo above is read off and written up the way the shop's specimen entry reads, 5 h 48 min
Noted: 12 h 16 min
